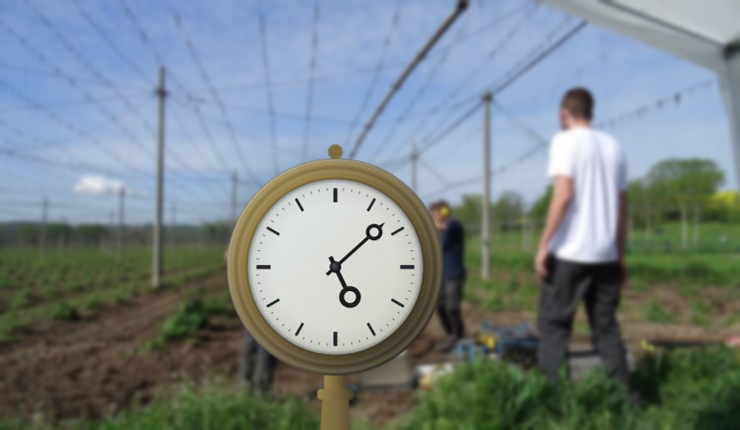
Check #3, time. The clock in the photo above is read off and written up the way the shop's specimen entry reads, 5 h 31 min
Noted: 5 h 08 min
